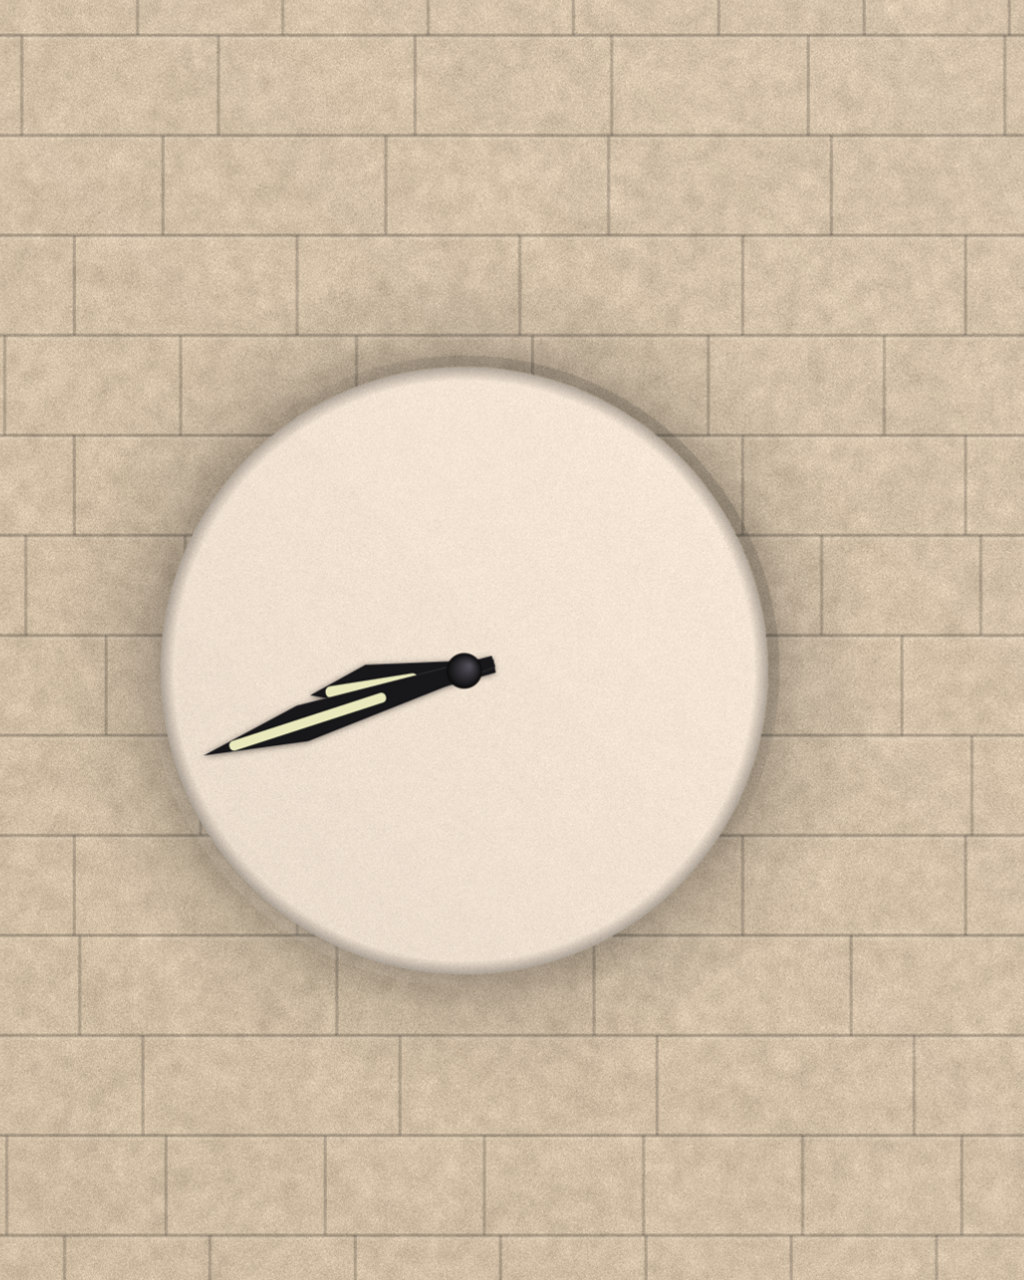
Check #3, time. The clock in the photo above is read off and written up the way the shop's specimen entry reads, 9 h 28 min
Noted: 8 h 42 min
